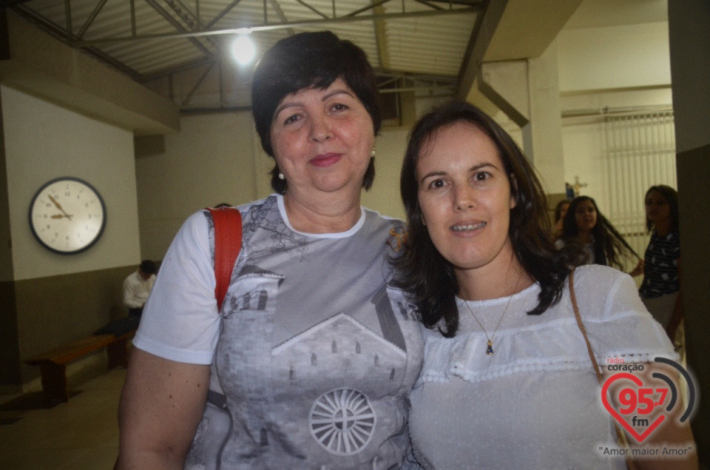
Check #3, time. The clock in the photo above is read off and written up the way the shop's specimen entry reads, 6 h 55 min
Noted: 8 h 53 min
